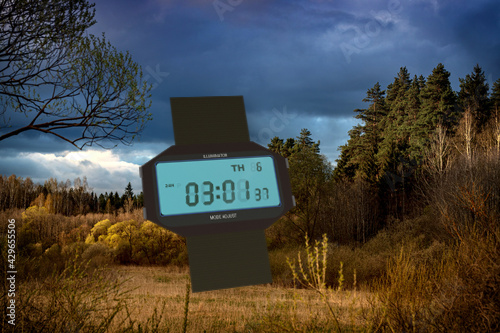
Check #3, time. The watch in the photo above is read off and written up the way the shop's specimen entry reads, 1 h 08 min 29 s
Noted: 3 h 01 min 37 s
